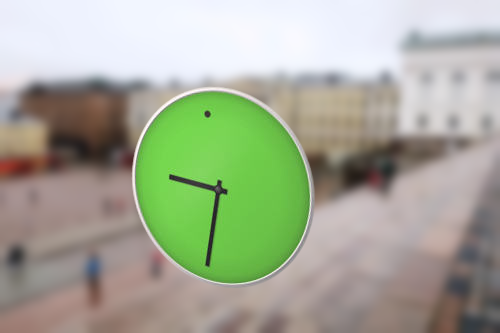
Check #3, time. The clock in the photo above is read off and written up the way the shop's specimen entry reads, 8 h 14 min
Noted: 9 h 33 min
